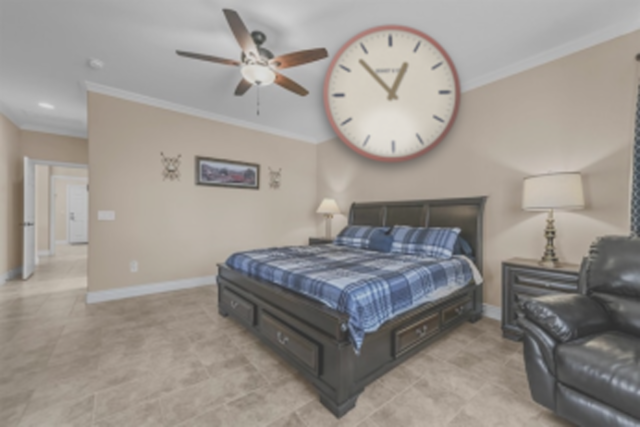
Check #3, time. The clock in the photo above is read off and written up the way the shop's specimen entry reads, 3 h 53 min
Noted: 12 h 53 min
